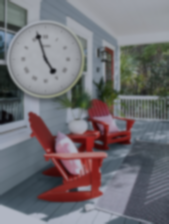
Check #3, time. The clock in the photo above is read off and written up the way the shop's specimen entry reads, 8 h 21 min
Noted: 4 h 57 min
